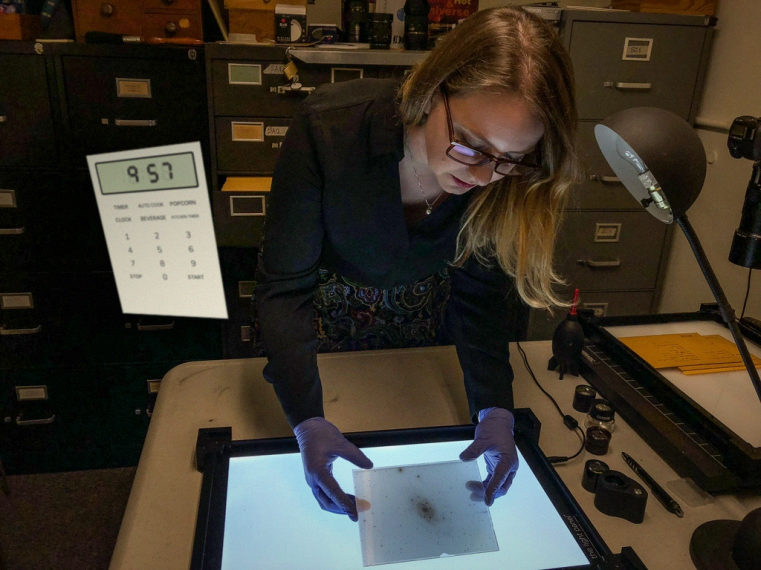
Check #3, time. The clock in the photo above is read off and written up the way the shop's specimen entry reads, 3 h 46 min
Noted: 9 h 57 min
